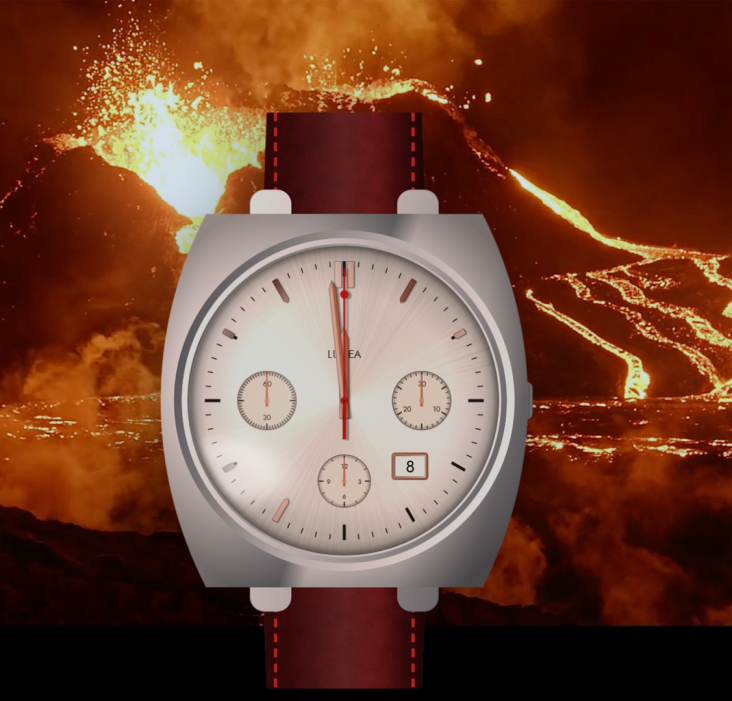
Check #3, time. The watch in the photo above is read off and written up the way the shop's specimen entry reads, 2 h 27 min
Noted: 11 h 59 min
